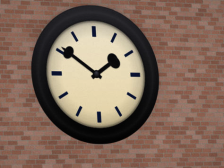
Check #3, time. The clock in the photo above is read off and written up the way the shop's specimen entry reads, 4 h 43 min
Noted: 1 h 51 min
